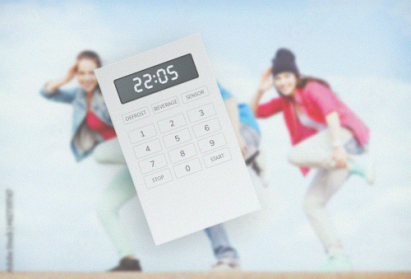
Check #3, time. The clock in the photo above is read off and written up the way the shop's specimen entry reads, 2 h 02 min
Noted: 22 h 05 min
